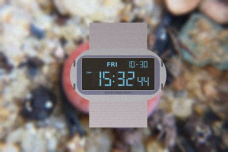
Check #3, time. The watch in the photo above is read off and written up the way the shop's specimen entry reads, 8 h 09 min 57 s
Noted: 15 h 32 min 44 s
